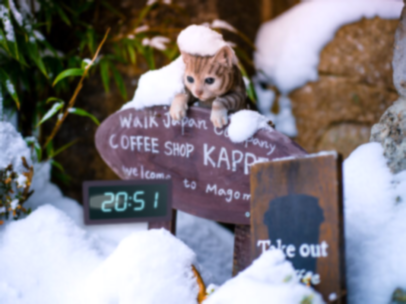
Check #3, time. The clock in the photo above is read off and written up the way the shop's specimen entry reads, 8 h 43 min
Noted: 20 h 51 min
